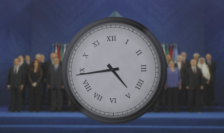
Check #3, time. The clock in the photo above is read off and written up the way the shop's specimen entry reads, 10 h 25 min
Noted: 4 h 44 min
